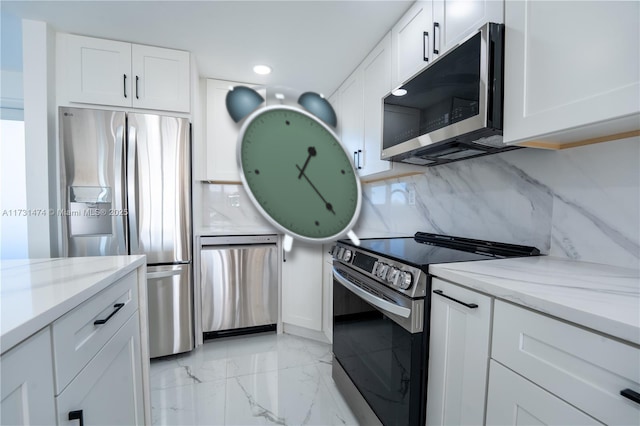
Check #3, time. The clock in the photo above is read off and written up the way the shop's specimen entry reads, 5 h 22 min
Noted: 1 h 25 min
